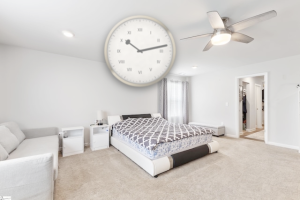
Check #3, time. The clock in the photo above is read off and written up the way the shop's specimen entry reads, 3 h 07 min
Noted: 10 h 13 min
